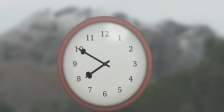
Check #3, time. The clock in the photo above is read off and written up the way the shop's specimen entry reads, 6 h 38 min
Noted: 7 h 50 min
